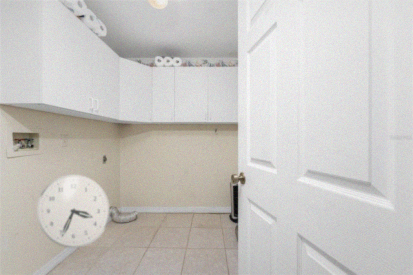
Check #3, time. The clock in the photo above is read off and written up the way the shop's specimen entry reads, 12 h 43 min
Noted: 3 h 34 min
